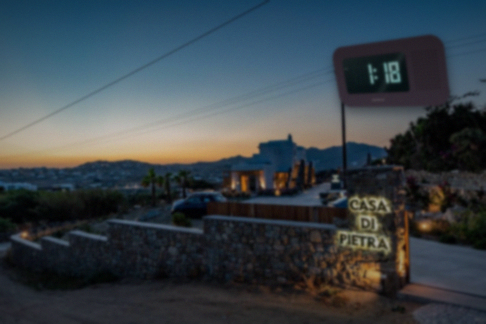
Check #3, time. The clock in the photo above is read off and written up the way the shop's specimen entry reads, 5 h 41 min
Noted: 1 h 18 min
